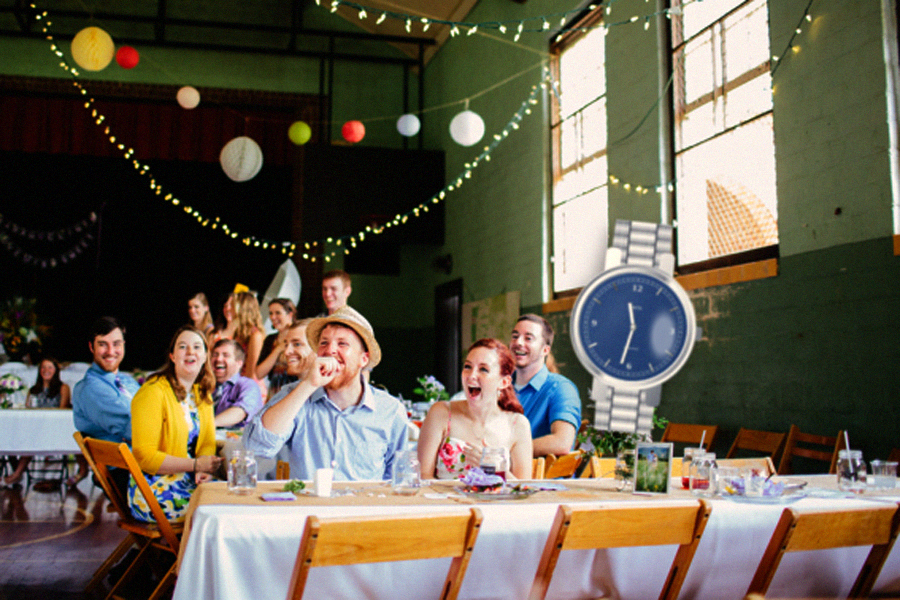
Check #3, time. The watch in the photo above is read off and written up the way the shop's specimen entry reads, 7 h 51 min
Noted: 11 h 32 min
